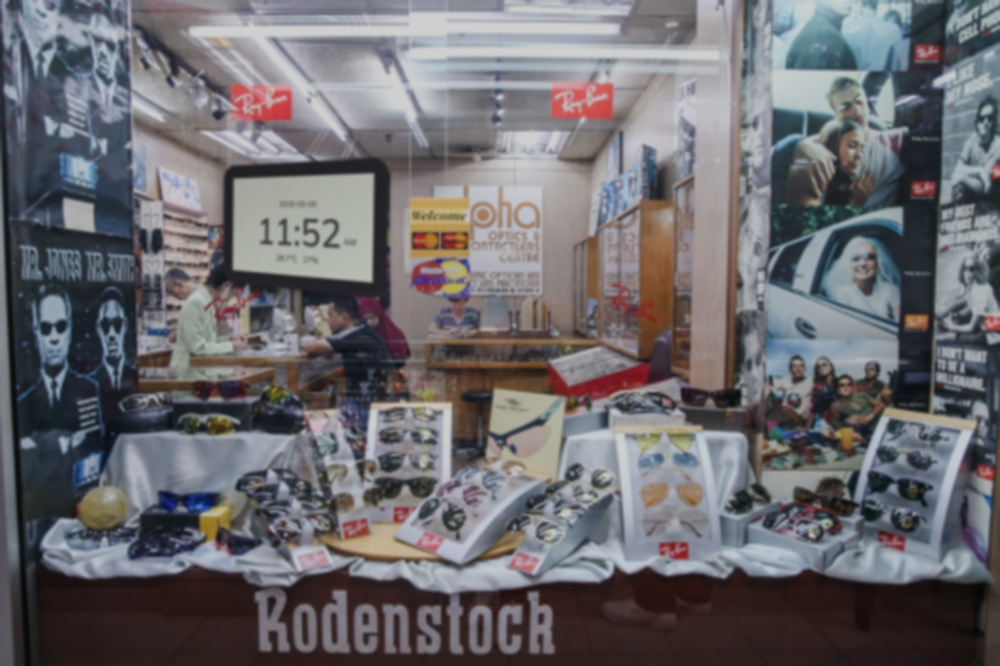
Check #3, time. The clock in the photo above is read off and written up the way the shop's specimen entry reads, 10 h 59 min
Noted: 11 h 52 min
